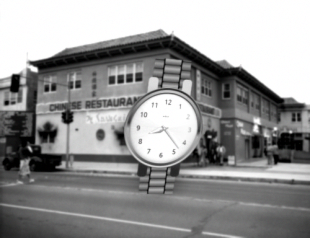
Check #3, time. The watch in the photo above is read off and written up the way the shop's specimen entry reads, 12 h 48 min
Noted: 8 h 23 min
